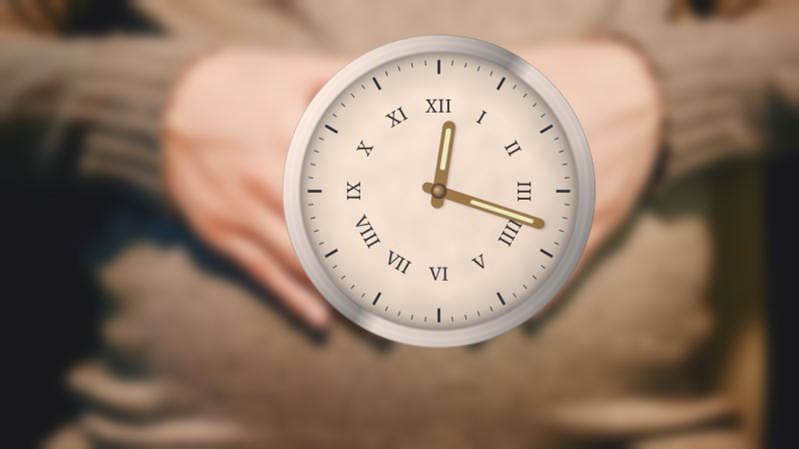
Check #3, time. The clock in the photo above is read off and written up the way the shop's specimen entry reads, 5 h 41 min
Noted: 12 h 18 min
